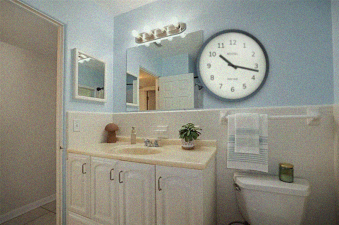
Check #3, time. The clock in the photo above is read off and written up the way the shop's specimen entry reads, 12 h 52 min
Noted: 10 h 17 min
